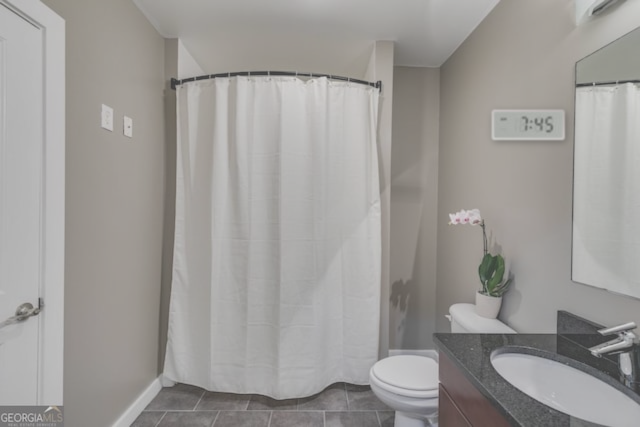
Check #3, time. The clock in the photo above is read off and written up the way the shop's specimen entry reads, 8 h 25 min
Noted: 7 h 45 min
